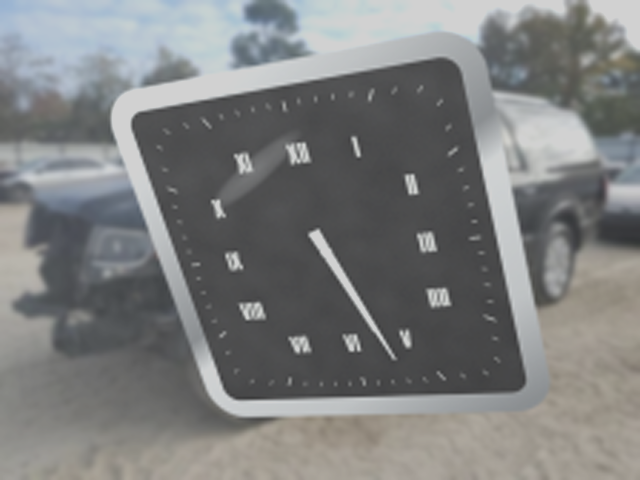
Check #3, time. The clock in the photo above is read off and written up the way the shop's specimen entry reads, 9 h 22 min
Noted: 5 h 27 min
